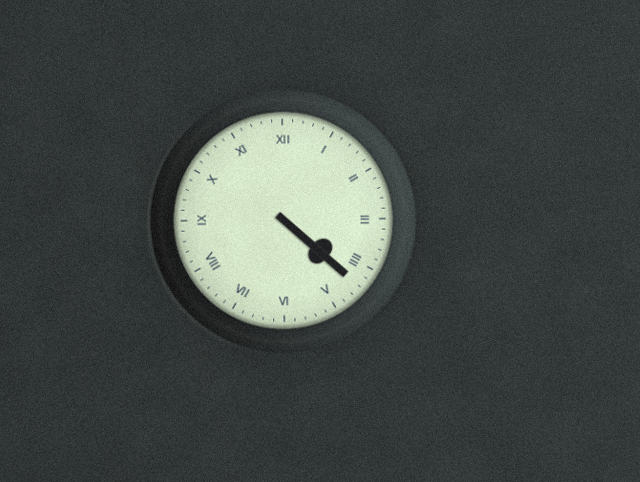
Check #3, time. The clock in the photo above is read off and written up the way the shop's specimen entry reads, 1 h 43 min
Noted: 4 h 22 min
